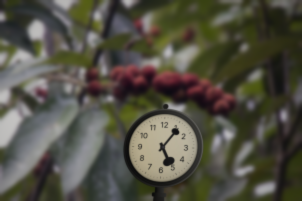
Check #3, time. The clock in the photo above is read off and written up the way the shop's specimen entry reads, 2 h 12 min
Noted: 5 h 06 min
